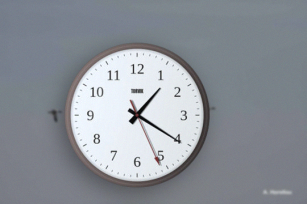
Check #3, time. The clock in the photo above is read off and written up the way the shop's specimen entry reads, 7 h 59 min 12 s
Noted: 1 h 20 min 26 s
